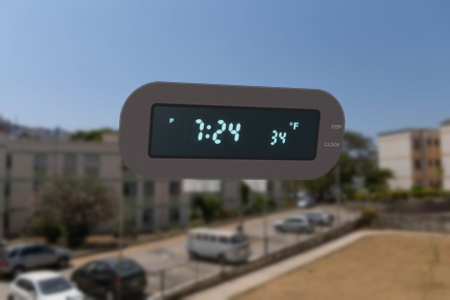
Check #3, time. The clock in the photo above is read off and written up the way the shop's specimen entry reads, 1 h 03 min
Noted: 7 h 24 min
